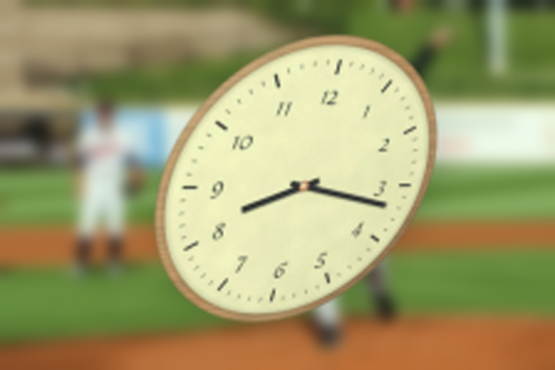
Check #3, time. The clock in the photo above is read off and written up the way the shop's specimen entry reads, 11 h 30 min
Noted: 8 h 17 min
